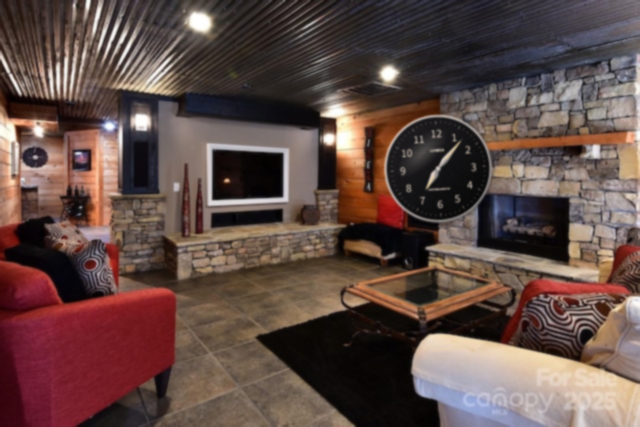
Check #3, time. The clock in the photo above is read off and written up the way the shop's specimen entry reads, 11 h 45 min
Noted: 7 h 07 min
